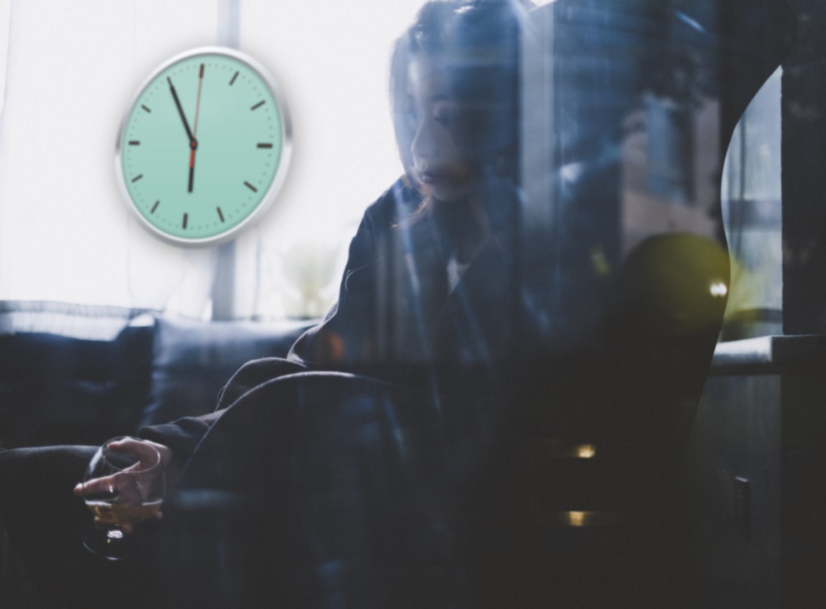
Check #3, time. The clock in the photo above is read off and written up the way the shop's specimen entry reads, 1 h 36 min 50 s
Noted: 5 h 55 min 00 s
